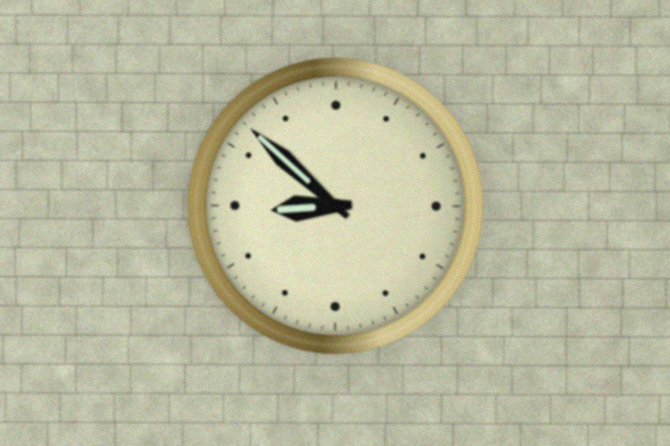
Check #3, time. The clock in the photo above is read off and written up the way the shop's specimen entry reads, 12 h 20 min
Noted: 8 h 52 min
